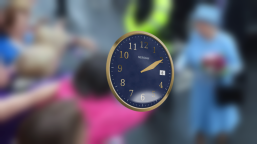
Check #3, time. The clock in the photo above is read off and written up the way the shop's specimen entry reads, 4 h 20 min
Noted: 2 h 10 min
